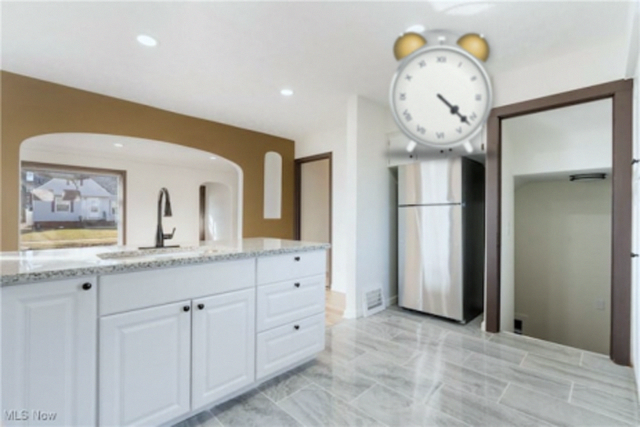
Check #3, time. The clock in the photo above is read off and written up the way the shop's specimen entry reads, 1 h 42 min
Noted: 4 h 22 min
